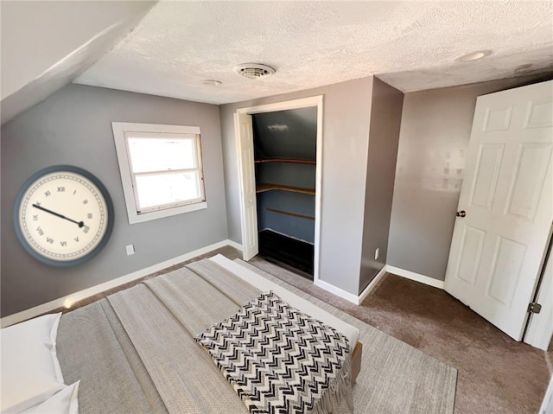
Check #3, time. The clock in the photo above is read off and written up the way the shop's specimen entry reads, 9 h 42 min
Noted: 3 h 49 min
